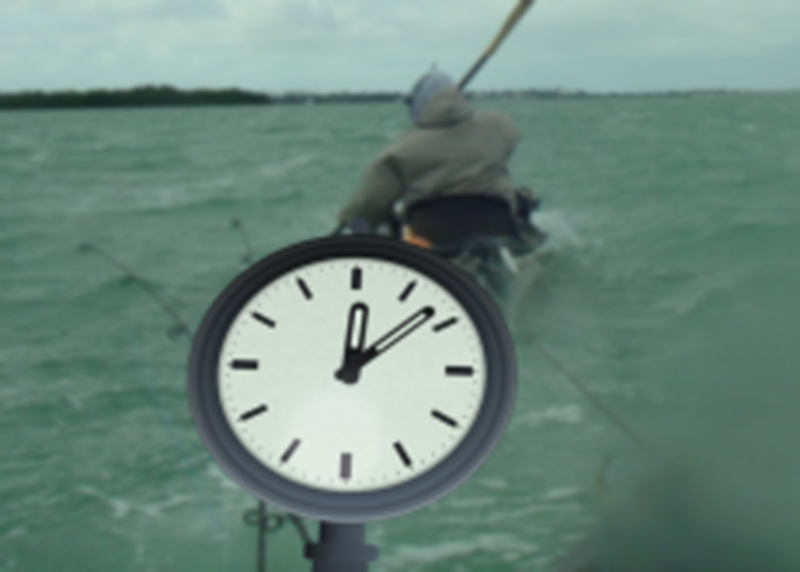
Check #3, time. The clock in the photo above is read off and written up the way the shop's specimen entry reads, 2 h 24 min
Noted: 12 h 08 min
